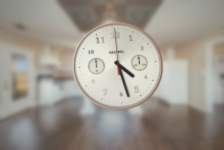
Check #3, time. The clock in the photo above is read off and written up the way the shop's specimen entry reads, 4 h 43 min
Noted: 4 h 28 min
